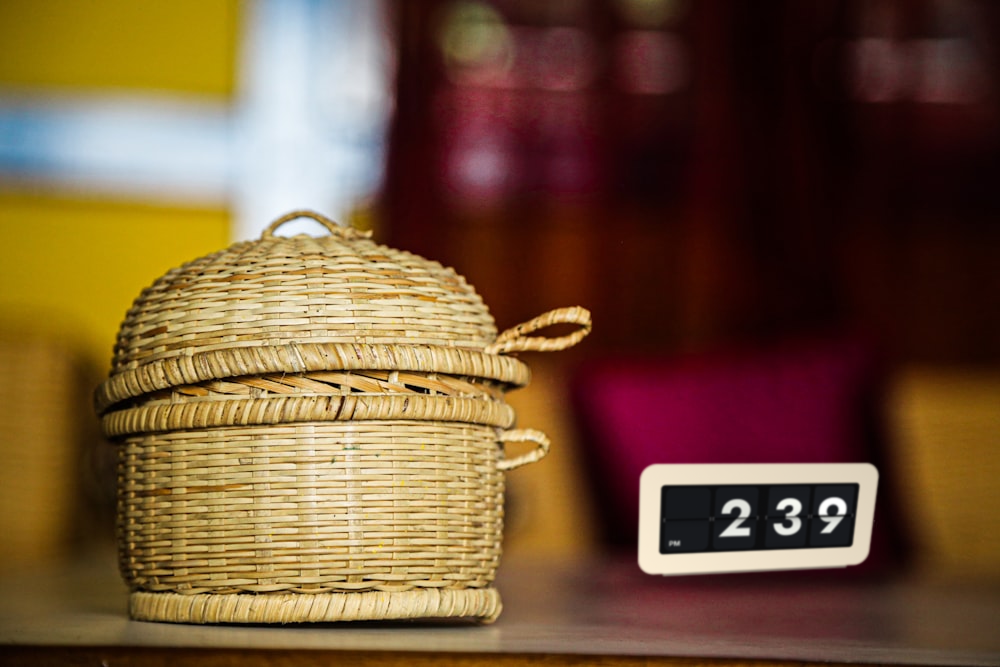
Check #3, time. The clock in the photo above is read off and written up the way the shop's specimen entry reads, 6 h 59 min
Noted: 2 h 39 min
